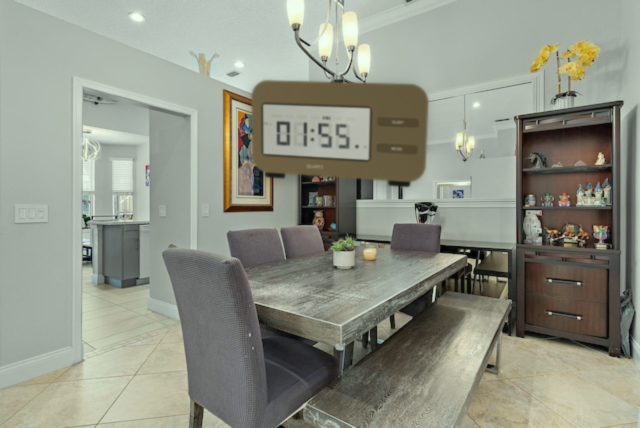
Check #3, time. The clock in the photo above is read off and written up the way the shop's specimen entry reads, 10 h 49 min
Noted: 1 h 55 min
